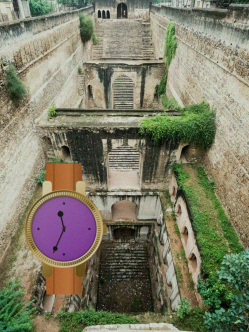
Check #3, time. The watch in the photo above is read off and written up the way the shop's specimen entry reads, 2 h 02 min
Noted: 11 h 34 min
